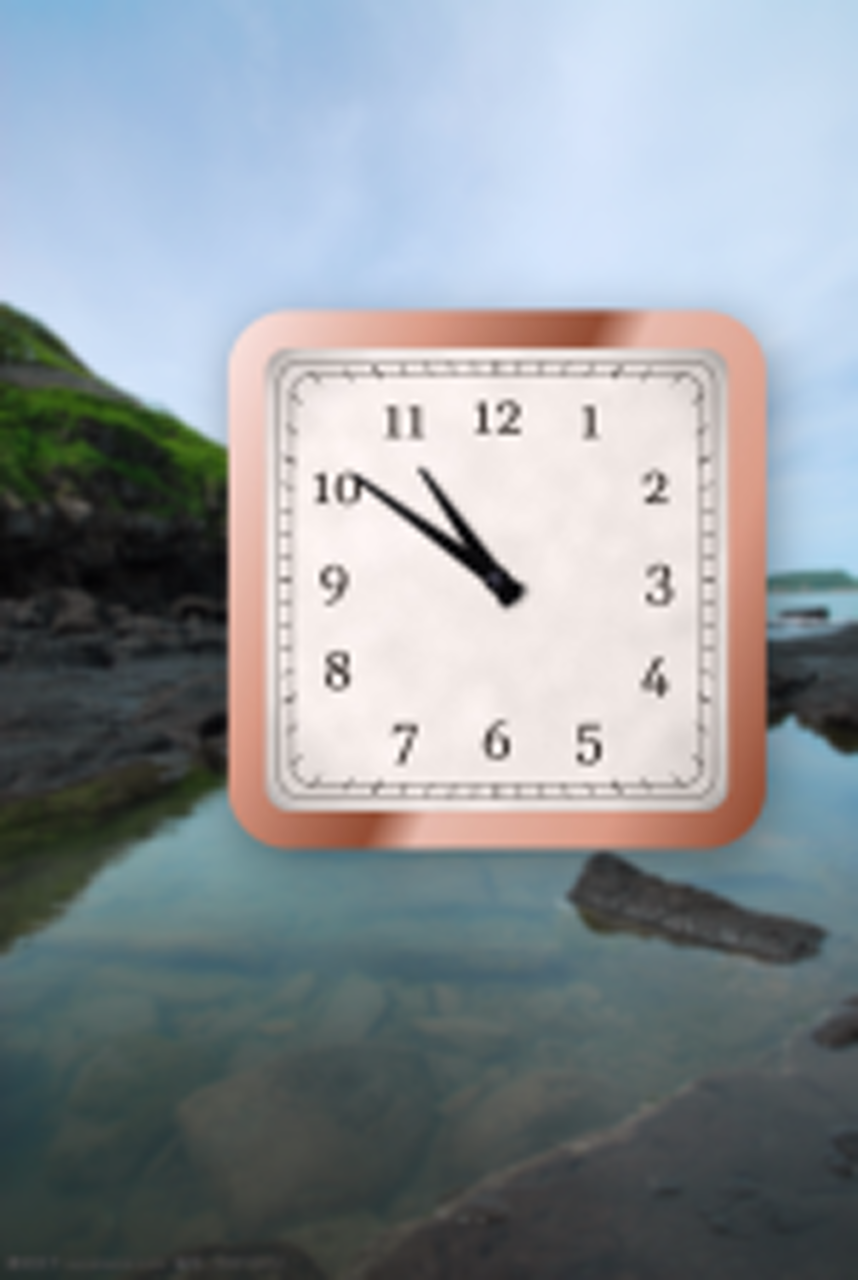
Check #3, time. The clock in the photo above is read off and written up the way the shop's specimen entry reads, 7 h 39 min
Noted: 10 h 51 min
